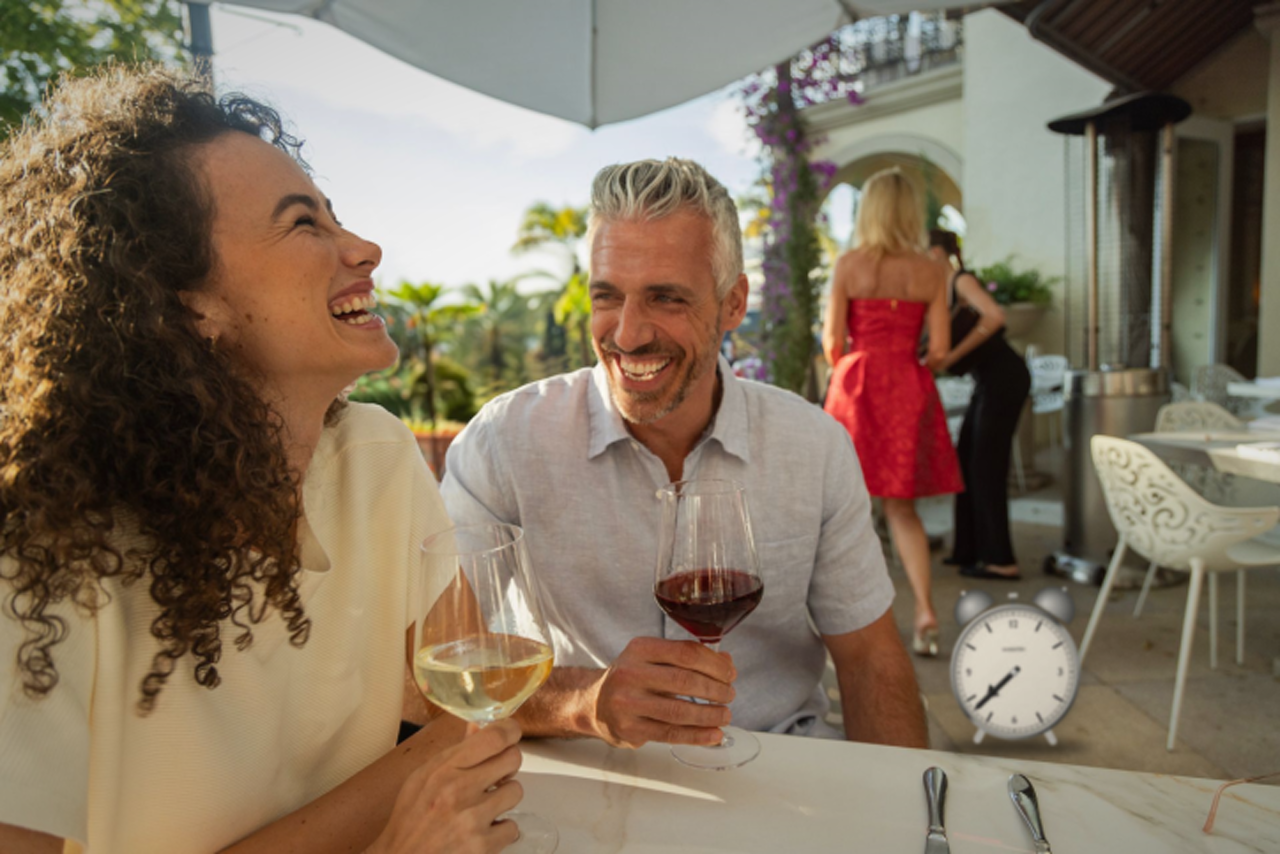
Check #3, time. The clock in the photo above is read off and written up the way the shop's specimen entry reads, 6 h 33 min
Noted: 7 h 38 min
